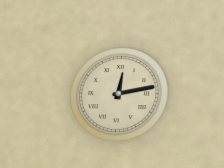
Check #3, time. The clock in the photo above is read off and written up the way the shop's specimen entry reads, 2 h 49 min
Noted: 12 h 13 min
